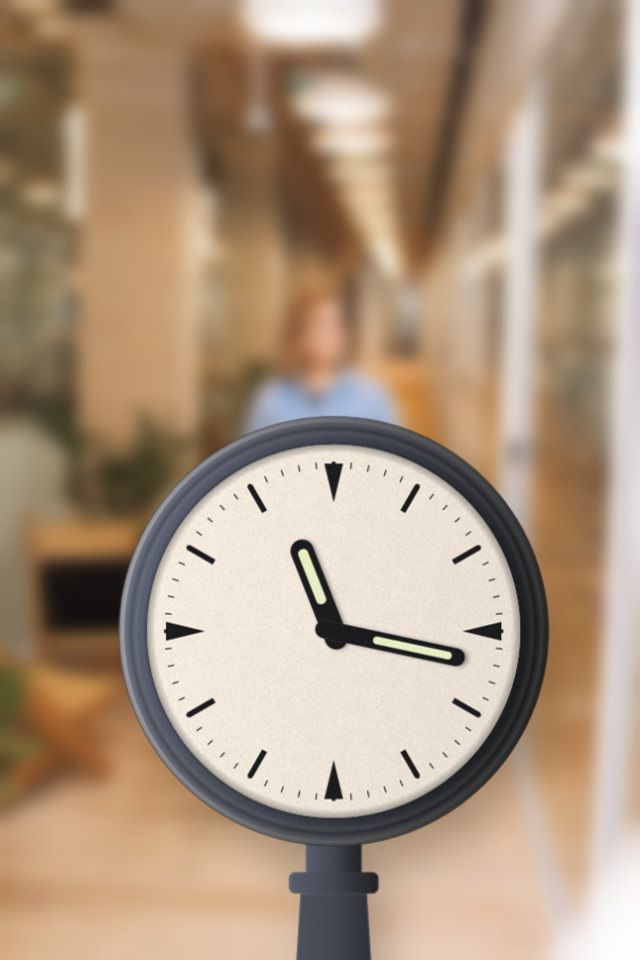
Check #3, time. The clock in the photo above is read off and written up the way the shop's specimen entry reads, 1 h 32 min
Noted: 11 h 17 min
